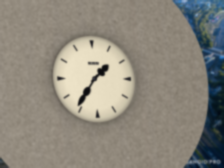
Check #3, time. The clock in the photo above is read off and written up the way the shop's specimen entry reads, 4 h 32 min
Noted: 1 h 36 min
